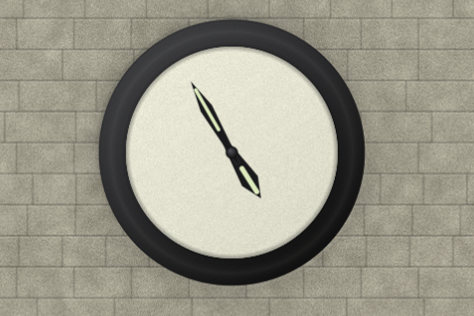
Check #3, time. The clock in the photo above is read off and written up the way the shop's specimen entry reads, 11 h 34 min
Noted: 4 h 55 min
